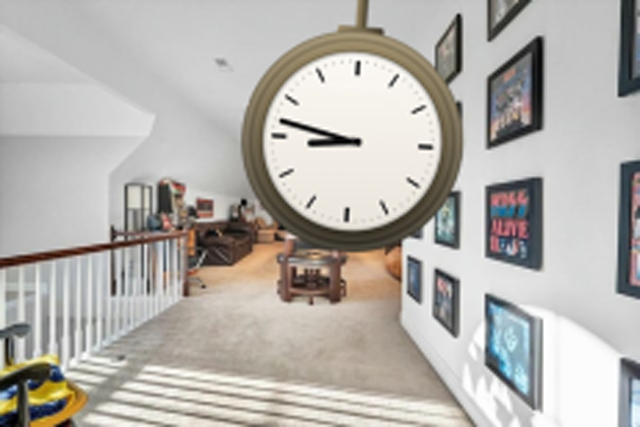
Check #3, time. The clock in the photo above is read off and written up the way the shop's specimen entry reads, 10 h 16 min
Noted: 8 h 47 min
